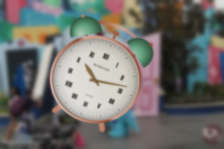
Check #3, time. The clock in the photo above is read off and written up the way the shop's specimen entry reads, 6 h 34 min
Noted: 10 h 13 min
